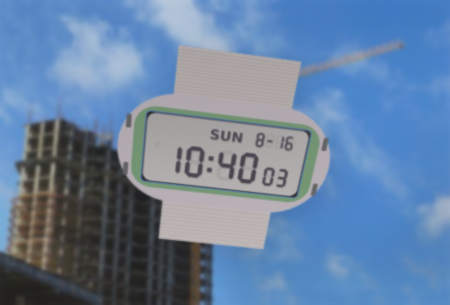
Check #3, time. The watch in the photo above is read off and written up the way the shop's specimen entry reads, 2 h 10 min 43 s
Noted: 10 h 40 min 03 s
